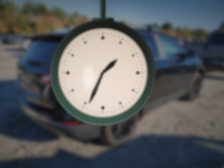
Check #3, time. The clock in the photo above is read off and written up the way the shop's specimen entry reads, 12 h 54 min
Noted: 1 h 34 min
